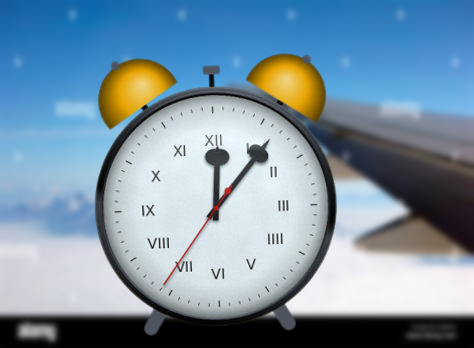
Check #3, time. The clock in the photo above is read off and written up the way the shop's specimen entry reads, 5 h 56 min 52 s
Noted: 12 h 06 min 36 s
